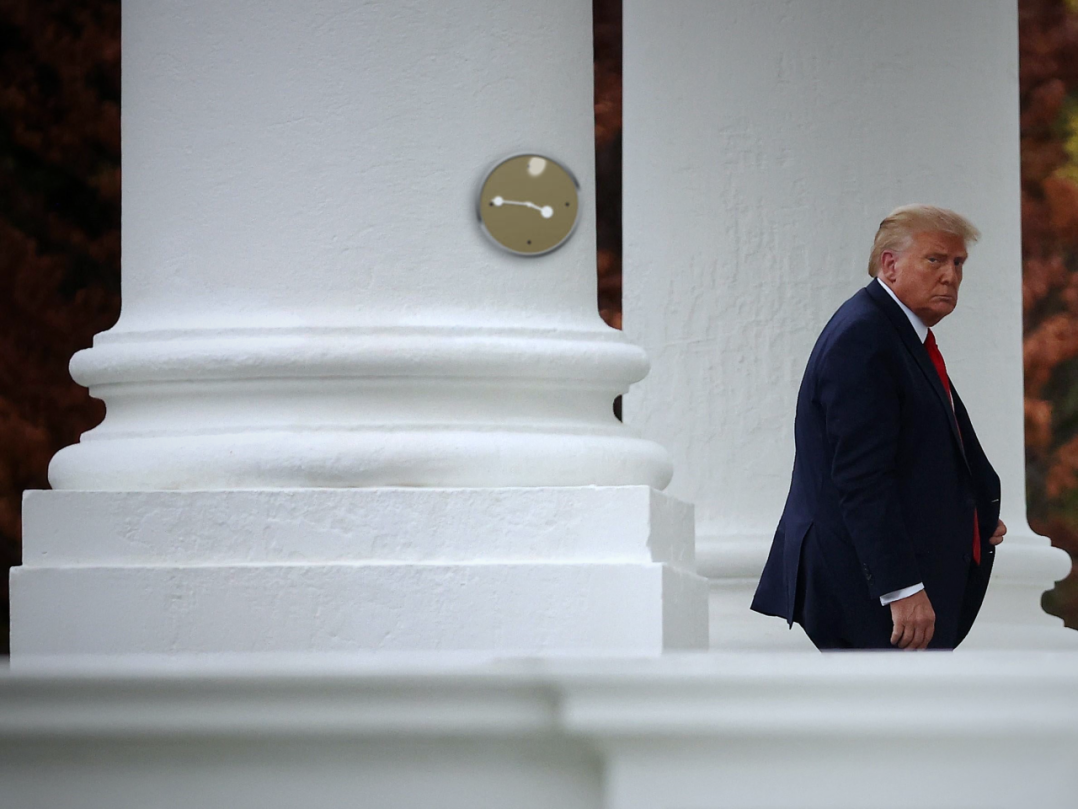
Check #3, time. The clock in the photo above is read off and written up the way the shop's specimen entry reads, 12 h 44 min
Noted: 3 h 46 min
